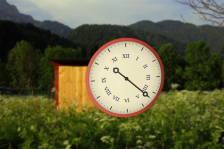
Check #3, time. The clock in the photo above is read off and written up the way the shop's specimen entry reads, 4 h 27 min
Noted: 10 h 22 min
